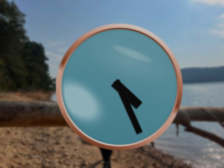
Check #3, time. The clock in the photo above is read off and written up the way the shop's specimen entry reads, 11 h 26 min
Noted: 4 h 26 min
